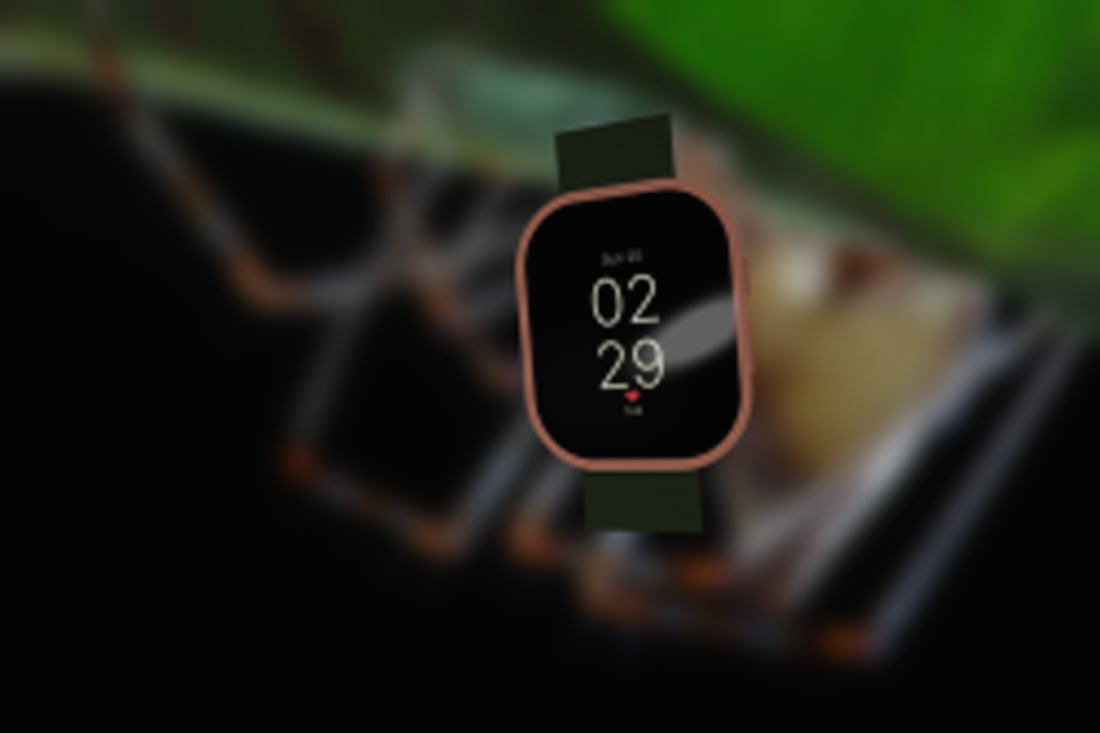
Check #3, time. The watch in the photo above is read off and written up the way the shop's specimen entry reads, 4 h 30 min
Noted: 2 h 29 min
